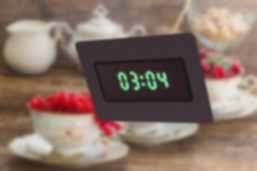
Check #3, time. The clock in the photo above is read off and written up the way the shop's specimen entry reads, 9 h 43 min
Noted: 3 h 04 min
